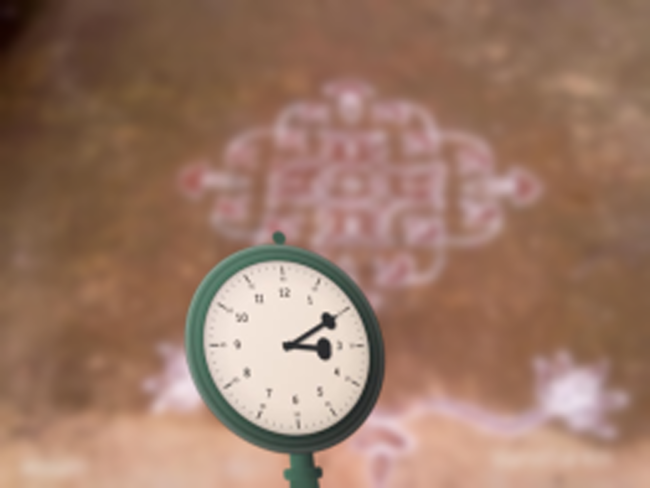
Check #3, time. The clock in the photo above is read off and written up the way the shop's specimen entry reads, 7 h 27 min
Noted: 3 h 10 min
